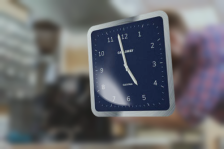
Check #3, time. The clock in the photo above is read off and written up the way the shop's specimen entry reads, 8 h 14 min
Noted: 4 h 58 min
